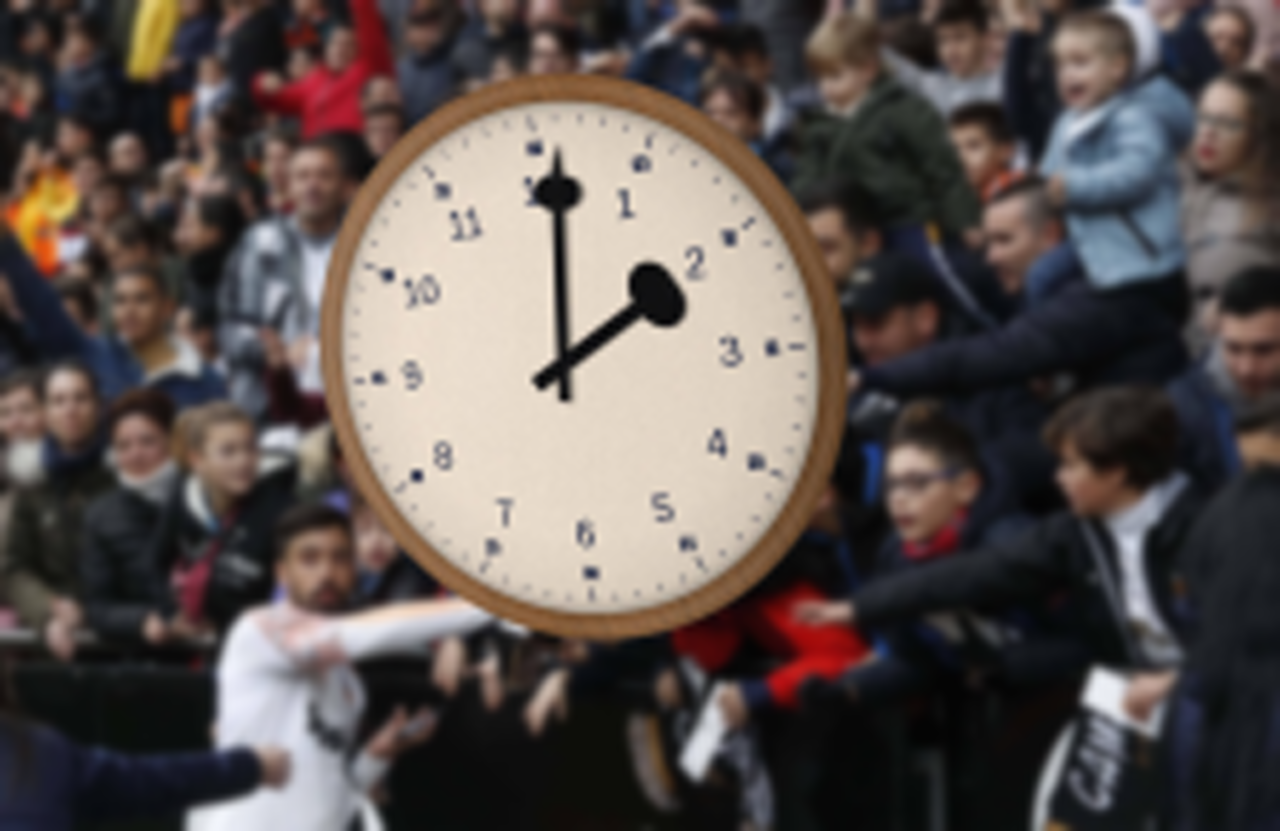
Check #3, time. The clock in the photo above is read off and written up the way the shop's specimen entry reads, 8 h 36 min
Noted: 2 h 01 min
